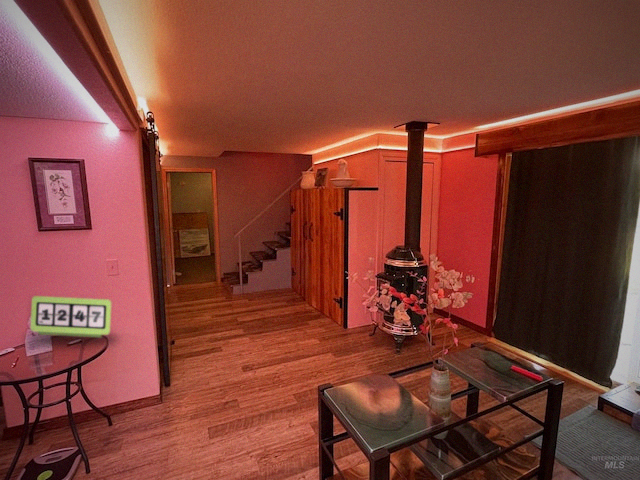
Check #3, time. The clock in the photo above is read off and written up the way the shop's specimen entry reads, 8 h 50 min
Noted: 12 h 47 min
